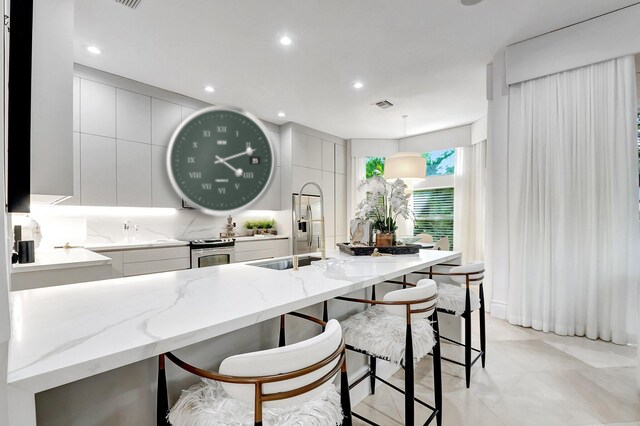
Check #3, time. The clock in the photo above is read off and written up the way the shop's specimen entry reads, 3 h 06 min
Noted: 4 h 12 min
